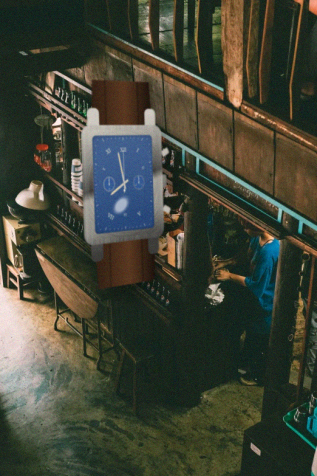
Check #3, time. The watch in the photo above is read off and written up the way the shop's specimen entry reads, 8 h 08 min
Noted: 7 h 58 min
